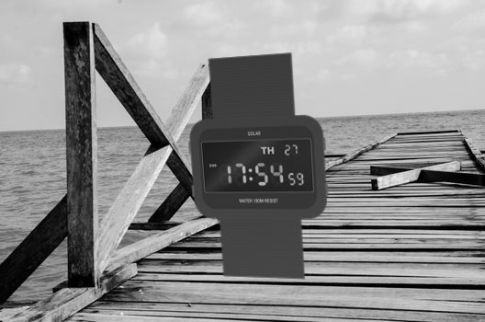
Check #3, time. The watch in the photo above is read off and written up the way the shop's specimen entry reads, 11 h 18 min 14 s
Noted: 17 h 54 min 59 s
